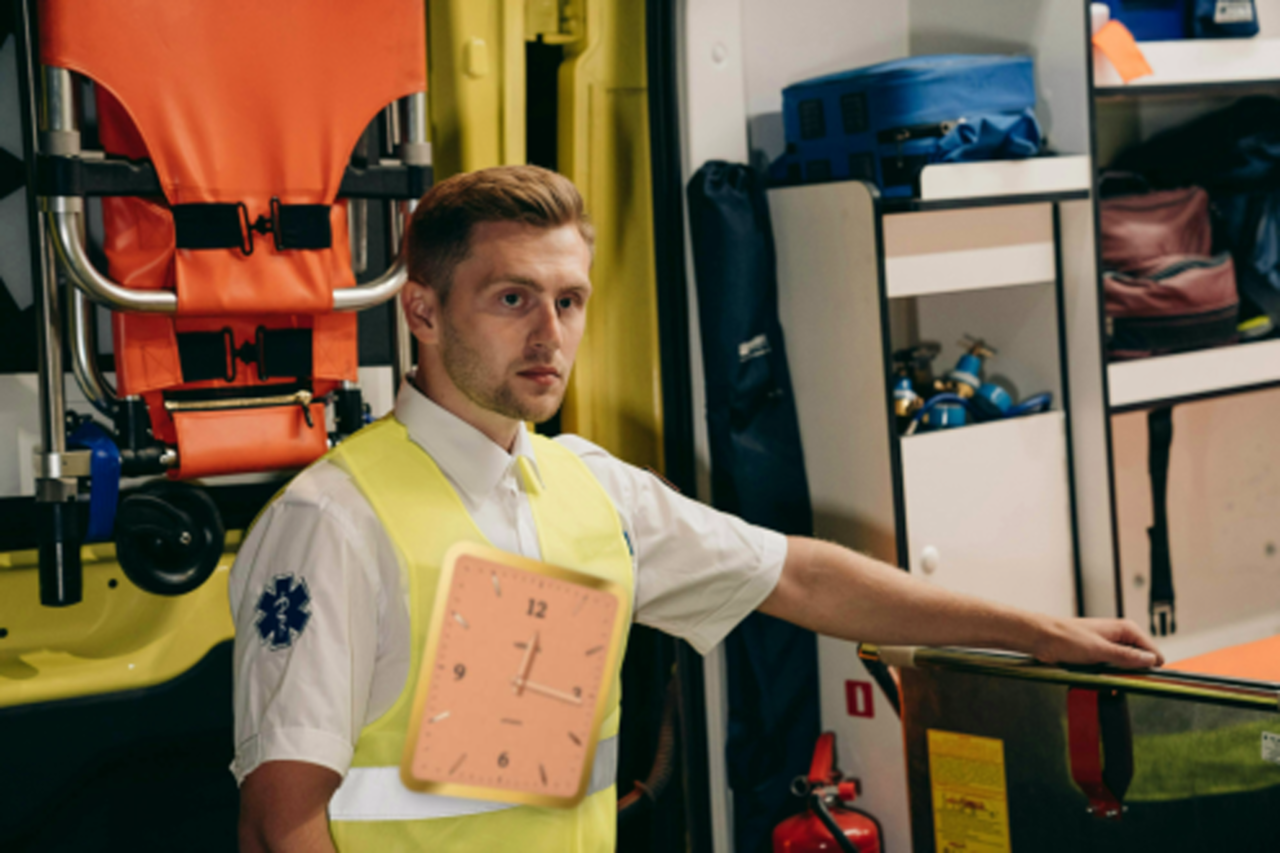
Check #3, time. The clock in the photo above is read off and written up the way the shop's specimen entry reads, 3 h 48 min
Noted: 12 h 16 min
